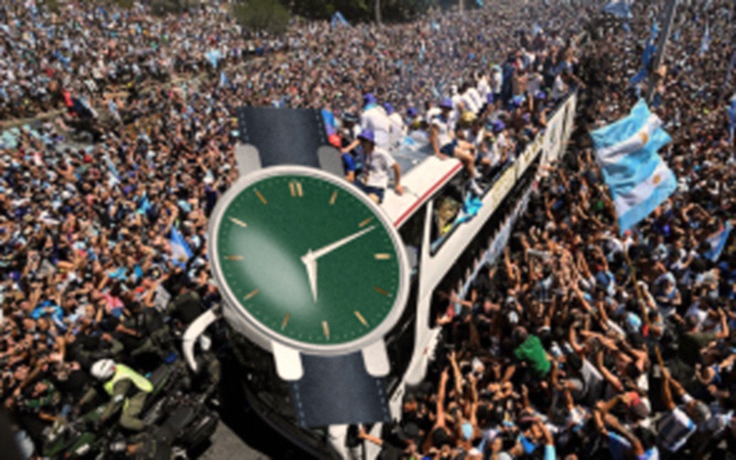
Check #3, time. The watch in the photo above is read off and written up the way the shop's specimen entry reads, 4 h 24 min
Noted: 6 h 11 min
